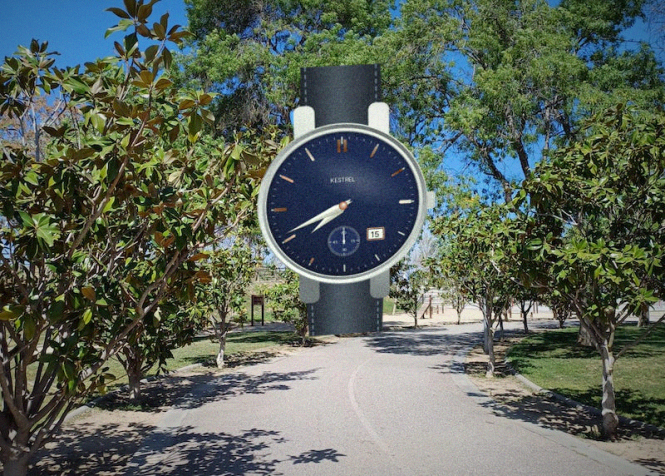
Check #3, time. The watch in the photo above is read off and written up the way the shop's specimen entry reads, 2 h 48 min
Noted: 7 h 41 min
